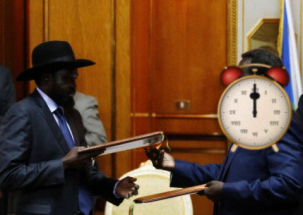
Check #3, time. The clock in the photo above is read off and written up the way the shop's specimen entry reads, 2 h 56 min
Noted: 12 h 00 min
